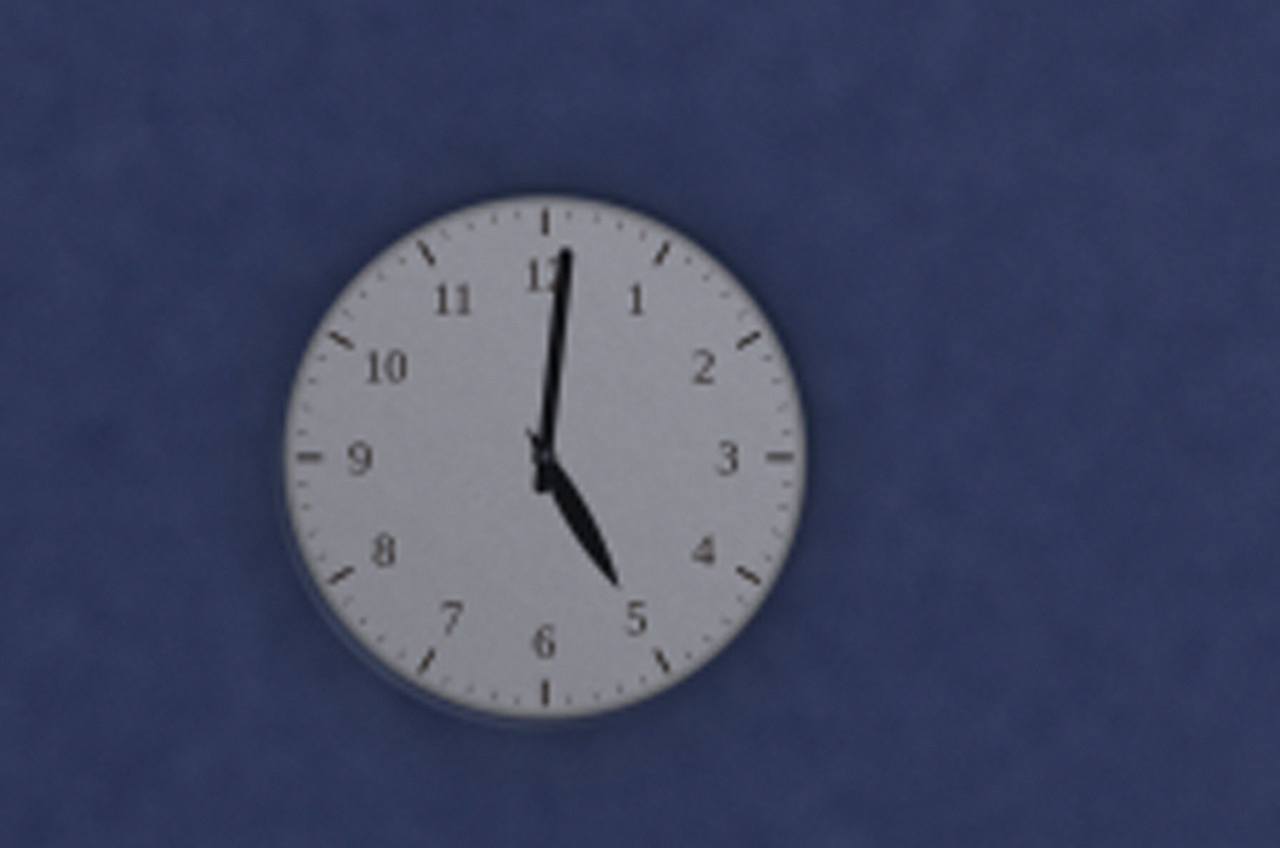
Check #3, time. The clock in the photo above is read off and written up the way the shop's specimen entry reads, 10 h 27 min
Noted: 5 h 01 min
